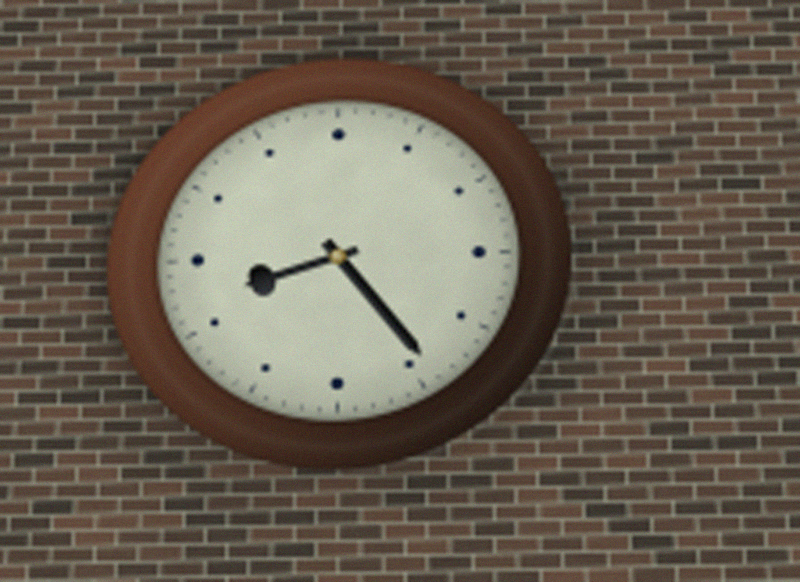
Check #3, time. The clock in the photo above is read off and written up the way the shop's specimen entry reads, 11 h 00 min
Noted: 8 h 24 min
